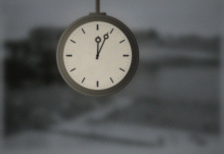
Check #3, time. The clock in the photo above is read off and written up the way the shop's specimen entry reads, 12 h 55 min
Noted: 12 h 04 min
